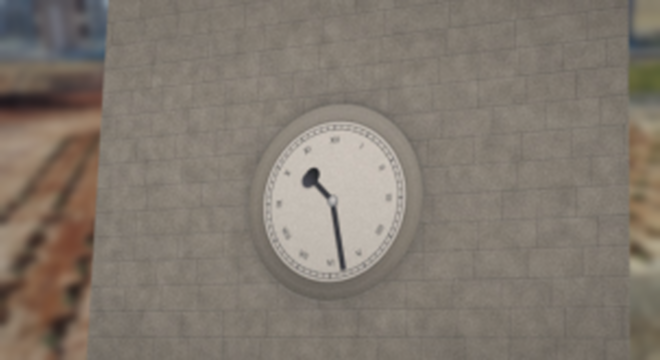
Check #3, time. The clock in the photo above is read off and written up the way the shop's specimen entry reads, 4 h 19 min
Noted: 10 h 28 min
